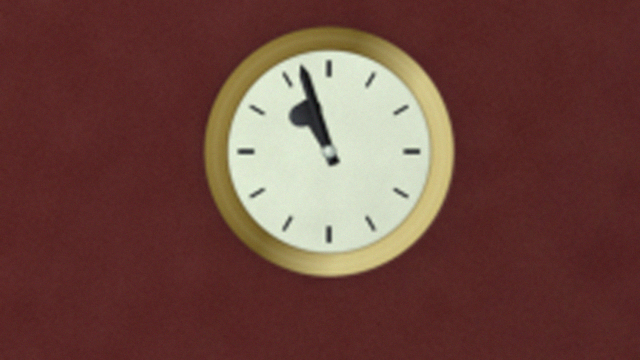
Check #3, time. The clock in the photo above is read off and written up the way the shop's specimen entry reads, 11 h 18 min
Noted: 10 h 57 min
